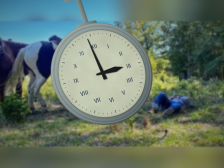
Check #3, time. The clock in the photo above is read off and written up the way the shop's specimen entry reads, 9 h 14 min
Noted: 2 h 59 min
